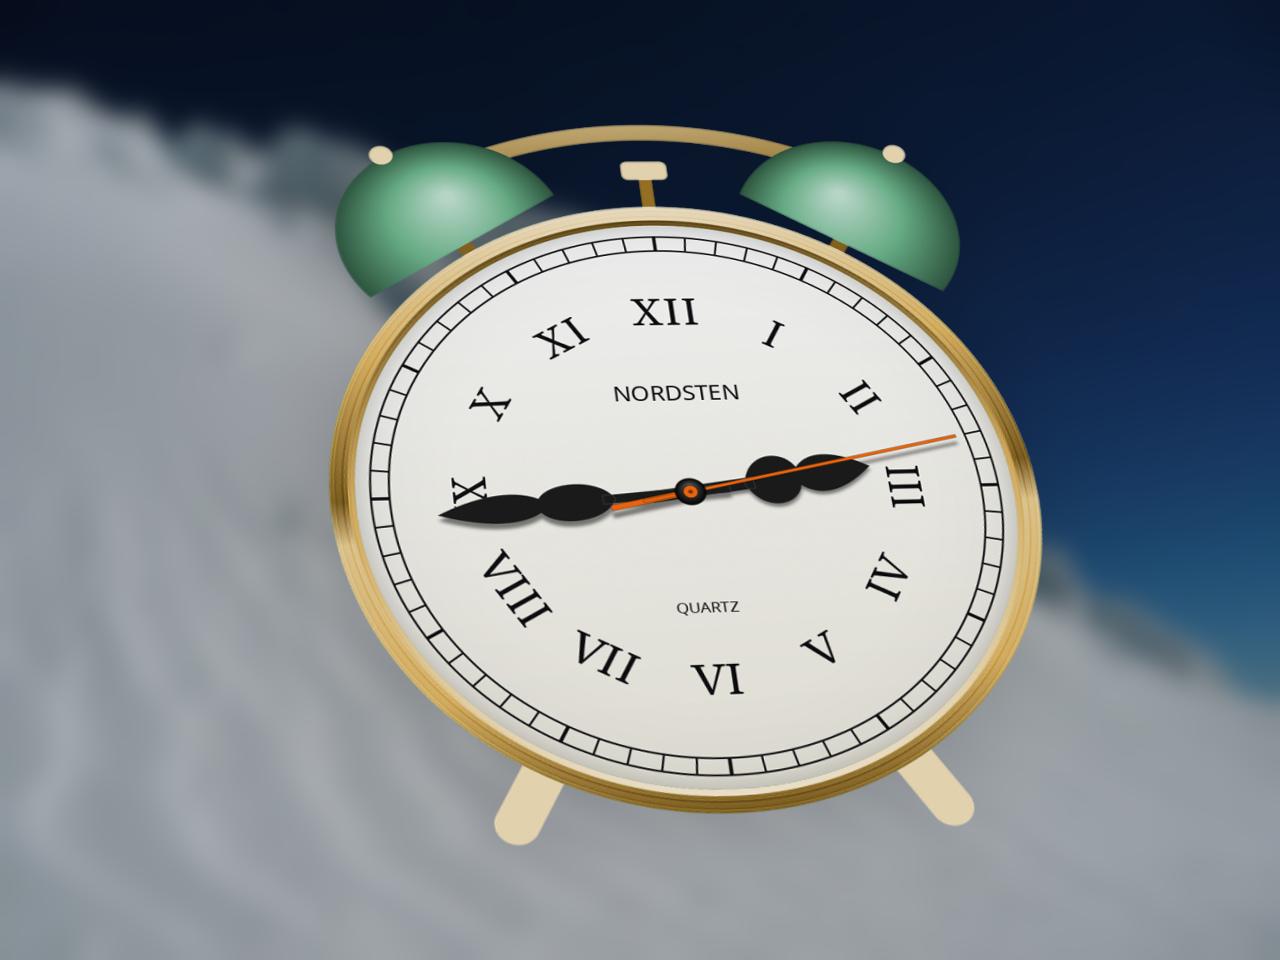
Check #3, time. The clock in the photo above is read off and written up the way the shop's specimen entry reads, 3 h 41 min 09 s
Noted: 2 h 44 min 13 s
